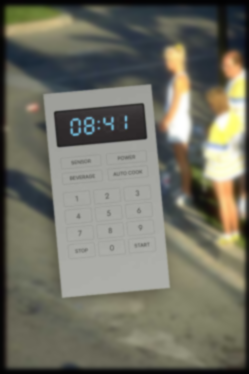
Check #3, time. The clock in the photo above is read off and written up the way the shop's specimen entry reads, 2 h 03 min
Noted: 8 h 41 min
